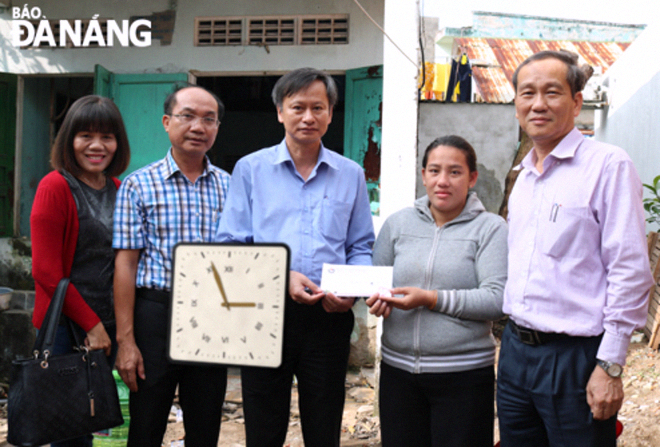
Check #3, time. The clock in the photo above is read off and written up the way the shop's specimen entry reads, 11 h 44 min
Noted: 2 h 56 min
